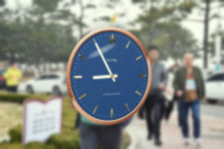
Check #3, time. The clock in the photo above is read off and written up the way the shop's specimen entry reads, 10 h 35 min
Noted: 8 h 55 min
